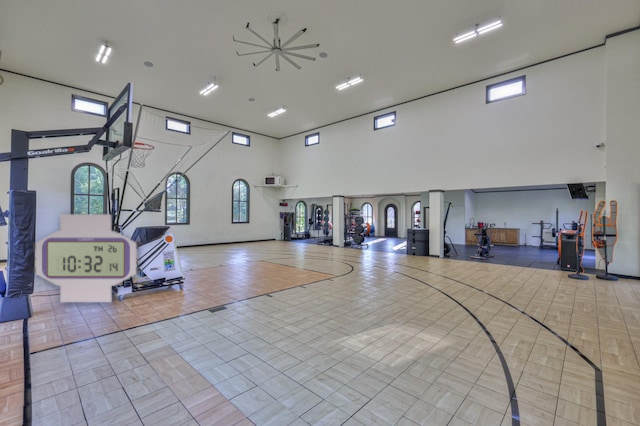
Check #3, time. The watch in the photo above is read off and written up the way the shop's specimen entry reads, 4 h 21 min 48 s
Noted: 10 h 32 min 14 s
